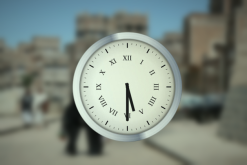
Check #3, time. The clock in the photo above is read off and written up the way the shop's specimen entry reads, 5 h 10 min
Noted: 5 h 30 min
